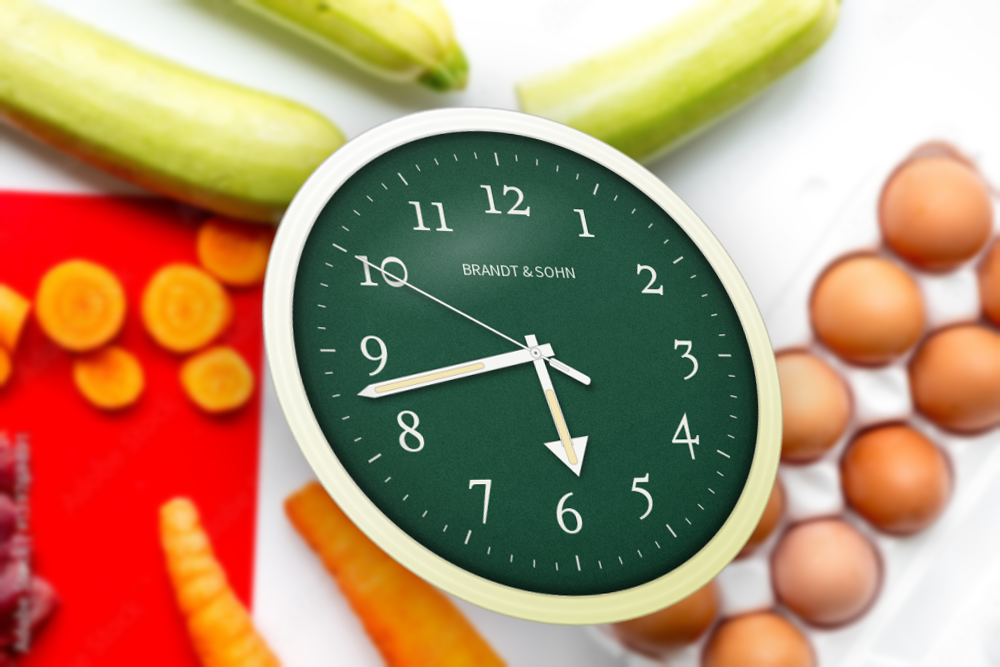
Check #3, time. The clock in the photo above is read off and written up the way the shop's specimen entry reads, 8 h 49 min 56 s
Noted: 5 h 42 min 50 s
